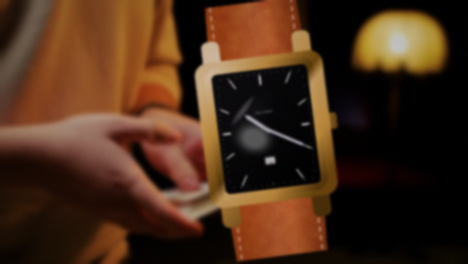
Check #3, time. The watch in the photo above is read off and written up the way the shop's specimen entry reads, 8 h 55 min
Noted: 10 h 20 min
